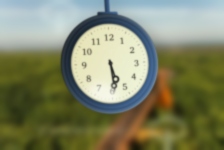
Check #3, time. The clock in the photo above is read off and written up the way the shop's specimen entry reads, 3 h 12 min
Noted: 5 h 29 min
